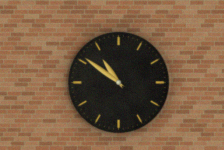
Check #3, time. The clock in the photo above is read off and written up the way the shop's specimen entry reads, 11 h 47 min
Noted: 10 h 51 min
